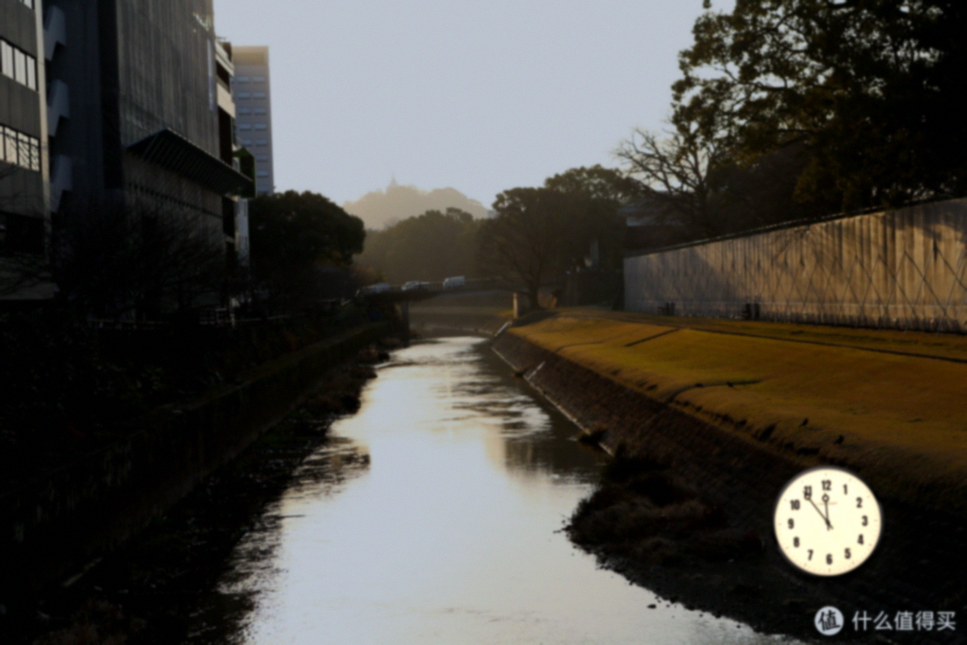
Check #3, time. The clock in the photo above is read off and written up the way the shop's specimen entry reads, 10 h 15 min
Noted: 11 h 54 min
